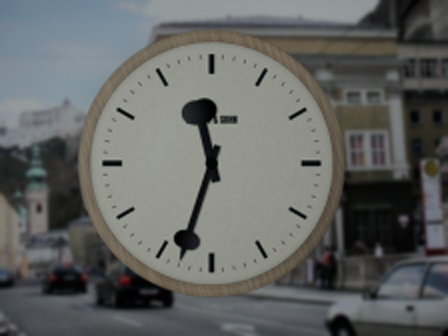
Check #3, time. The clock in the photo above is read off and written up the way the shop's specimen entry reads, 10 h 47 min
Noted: 11 h 33 min
